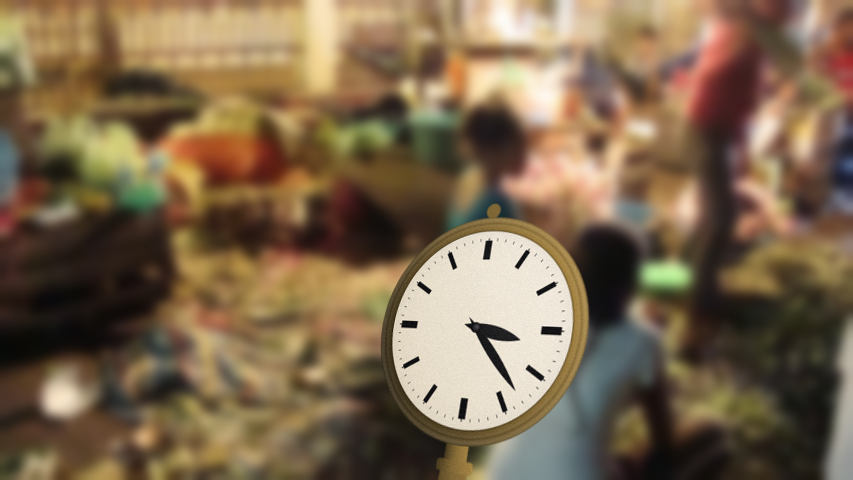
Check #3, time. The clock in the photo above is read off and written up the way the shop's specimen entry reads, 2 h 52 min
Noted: 3 h 23 min
